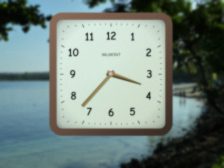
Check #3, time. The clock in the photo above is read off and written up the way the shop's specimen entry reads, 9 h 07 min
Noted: 3 h 37 min
